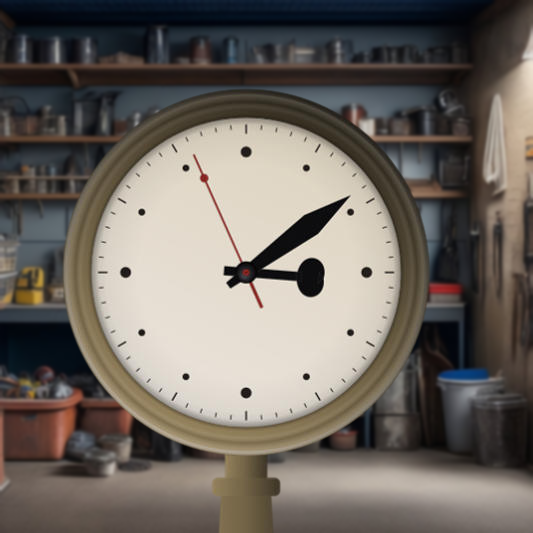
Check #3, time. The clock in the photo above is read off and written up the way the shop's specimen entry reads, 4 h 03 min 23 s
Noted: 3 h 08 min 56 s
